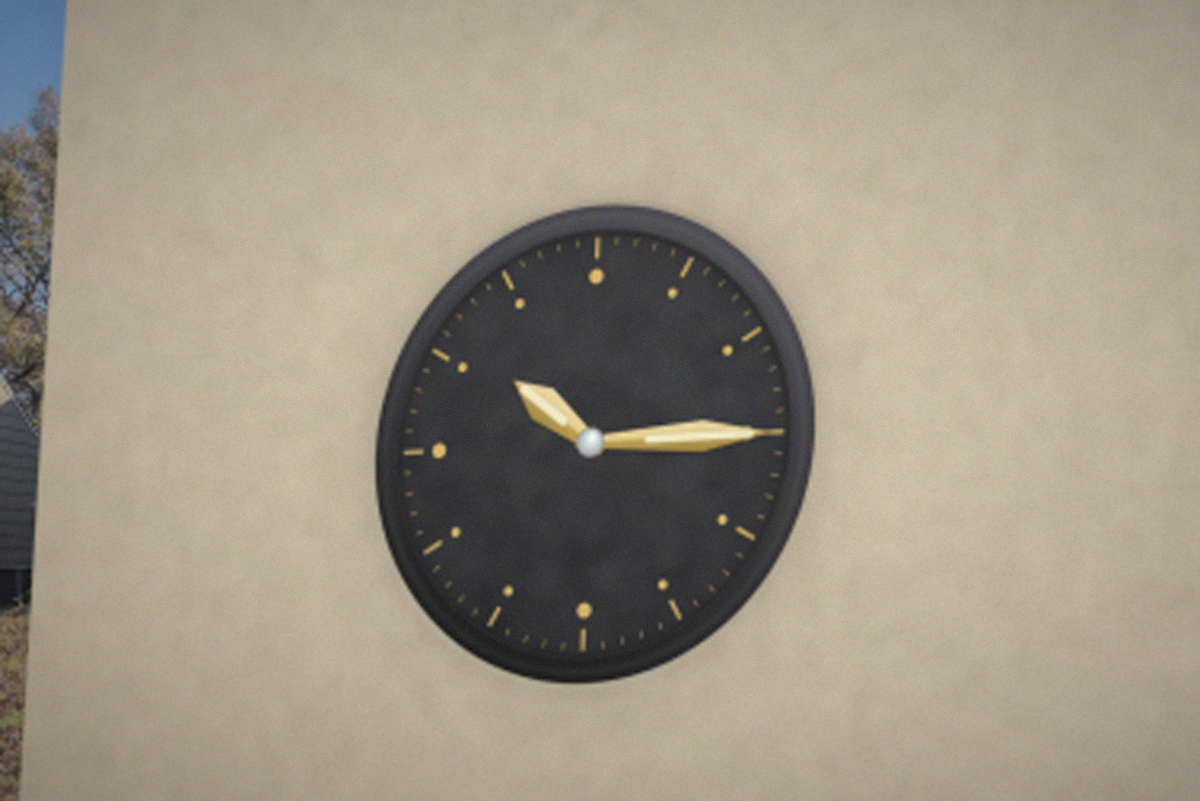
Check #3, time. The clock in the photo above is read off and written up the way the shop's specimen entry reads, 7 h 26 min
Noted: 10 h 15 min
